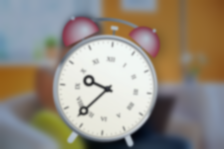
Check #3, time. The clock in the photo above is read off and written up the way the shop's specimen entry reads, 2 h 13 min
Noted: 9 h 37 min
